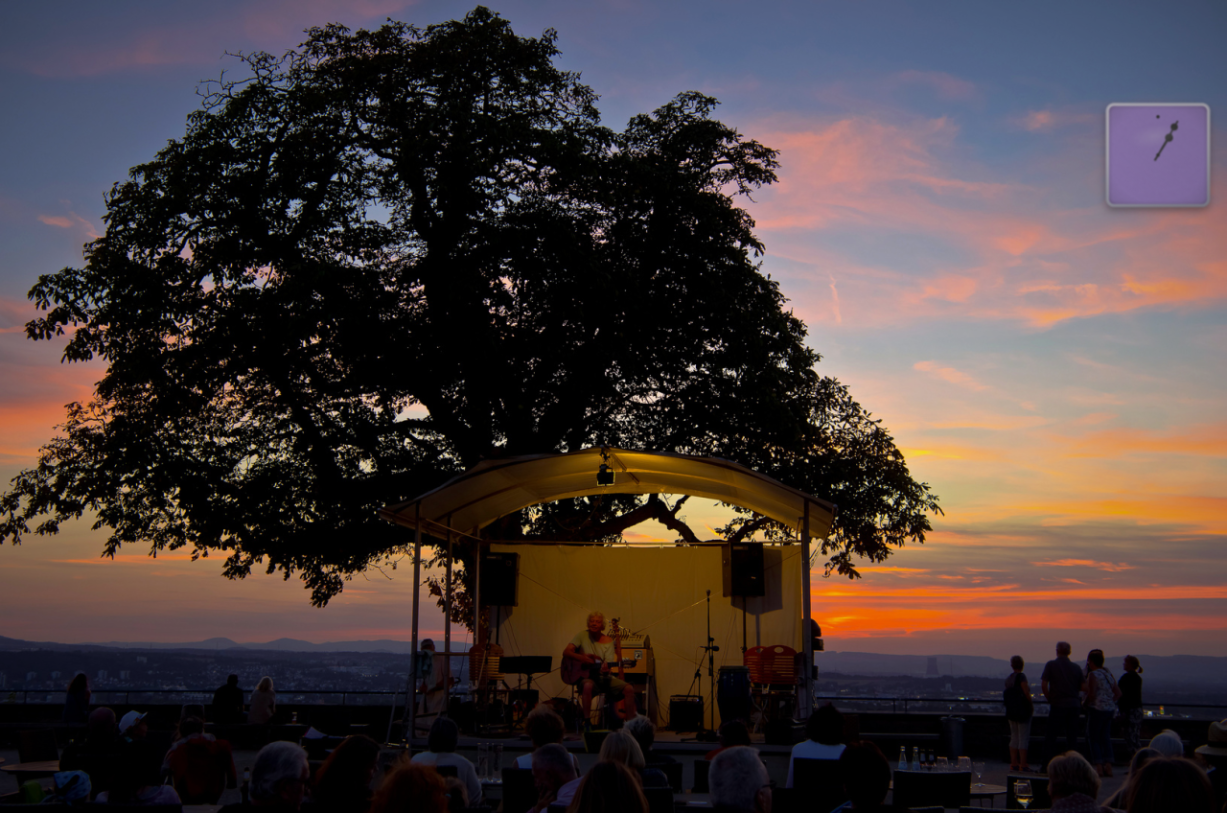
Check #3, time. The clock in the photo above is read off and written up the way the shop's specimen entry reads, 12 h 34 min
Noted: 1 h 05 min
